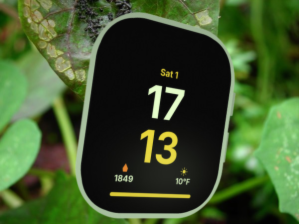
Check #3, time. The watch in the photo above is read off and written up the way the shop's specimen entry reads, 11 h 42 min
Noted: 17 h 13 min
